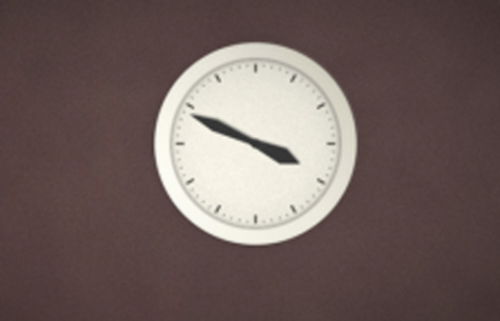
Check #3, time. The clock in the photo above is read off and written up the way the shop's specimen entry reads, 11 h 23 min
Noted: 3 h 49 min
